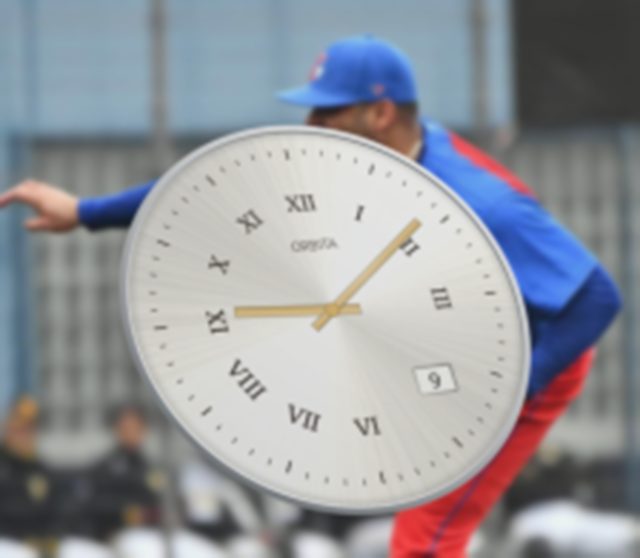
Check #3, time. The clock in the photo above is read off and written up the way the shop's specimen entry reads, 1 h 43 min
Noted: 9 h 09 min
